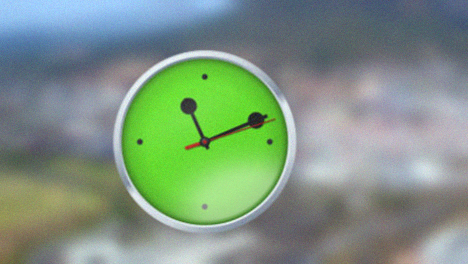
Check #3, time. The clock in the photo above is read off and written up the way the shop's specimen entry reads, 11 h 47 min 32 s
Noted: 11 h 11 min 12 s
